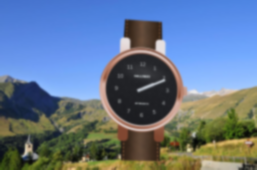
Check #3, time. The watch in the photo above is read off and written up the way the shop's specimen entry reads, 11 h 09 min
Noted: 2 h 11 min
